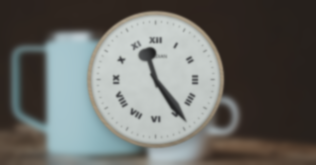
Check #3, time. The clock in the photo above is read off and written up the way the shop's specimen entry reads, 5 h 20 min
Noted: 11 h 24 min
